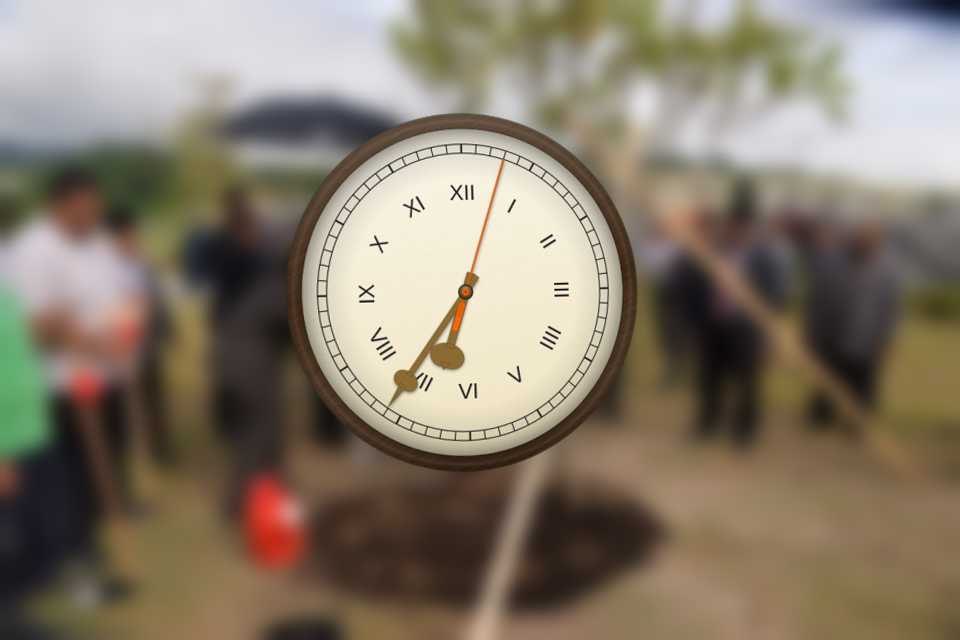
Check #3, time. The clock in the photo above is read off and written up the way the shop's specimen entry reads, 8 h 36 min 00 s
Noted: 6 h 36 min 03 s
